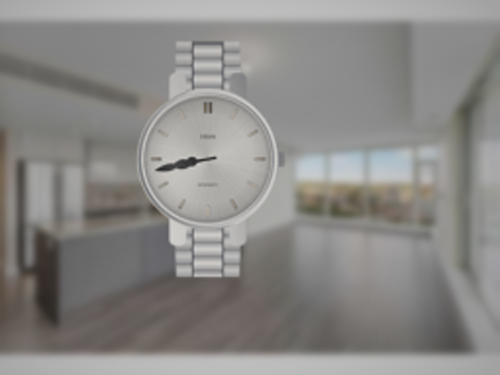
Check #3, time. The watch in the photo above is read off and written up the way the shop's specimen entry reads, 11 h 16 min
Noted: 8 h 43 min
